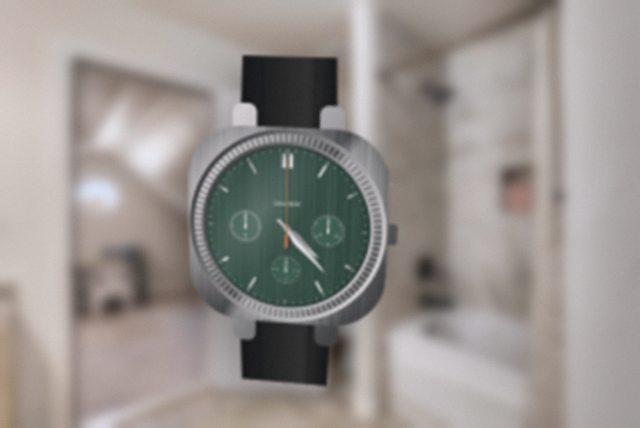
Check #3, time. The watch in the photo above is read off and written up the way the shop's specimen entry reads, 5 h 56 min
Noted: 4 h 23 min
